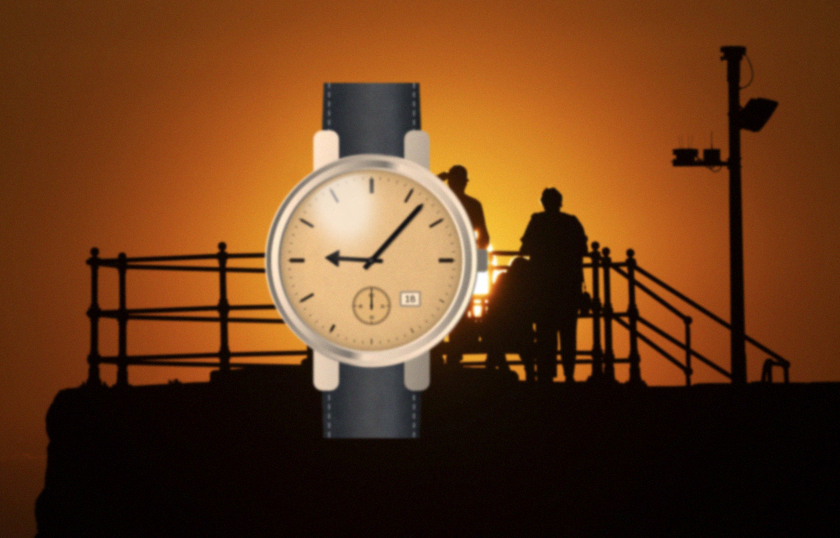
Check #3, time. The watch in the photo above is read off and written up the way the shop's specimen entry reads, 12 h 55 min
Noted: 9 h 07 min
